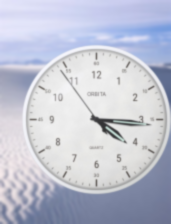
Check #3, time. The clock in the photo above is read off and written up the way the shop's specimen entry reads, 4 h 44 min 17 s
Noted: 4 h 15 min 54 s
